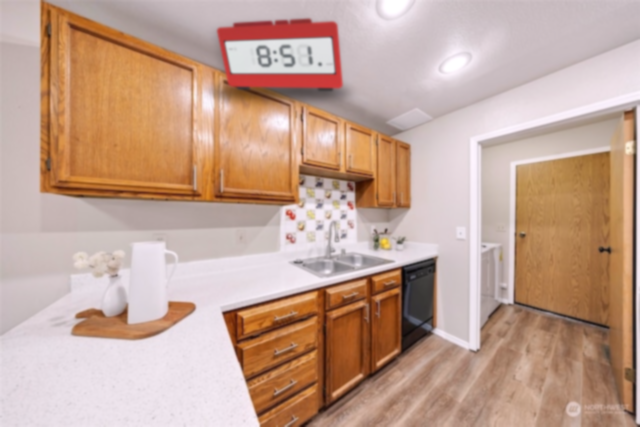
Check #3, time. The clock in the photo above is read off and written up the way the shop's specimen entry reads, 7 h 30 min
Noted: 8 h 51 min
